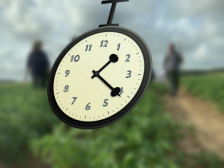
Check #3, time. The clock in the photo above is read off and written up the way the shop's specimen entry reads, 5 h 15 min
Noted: 1 h 21 min
